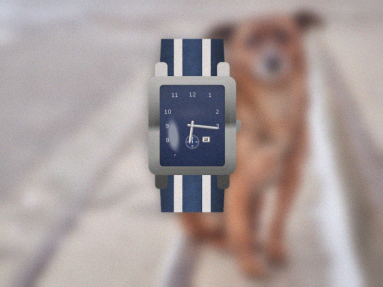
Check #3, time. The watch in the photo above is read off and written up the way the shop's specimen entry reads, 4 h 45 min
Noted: 6 h 16 min
